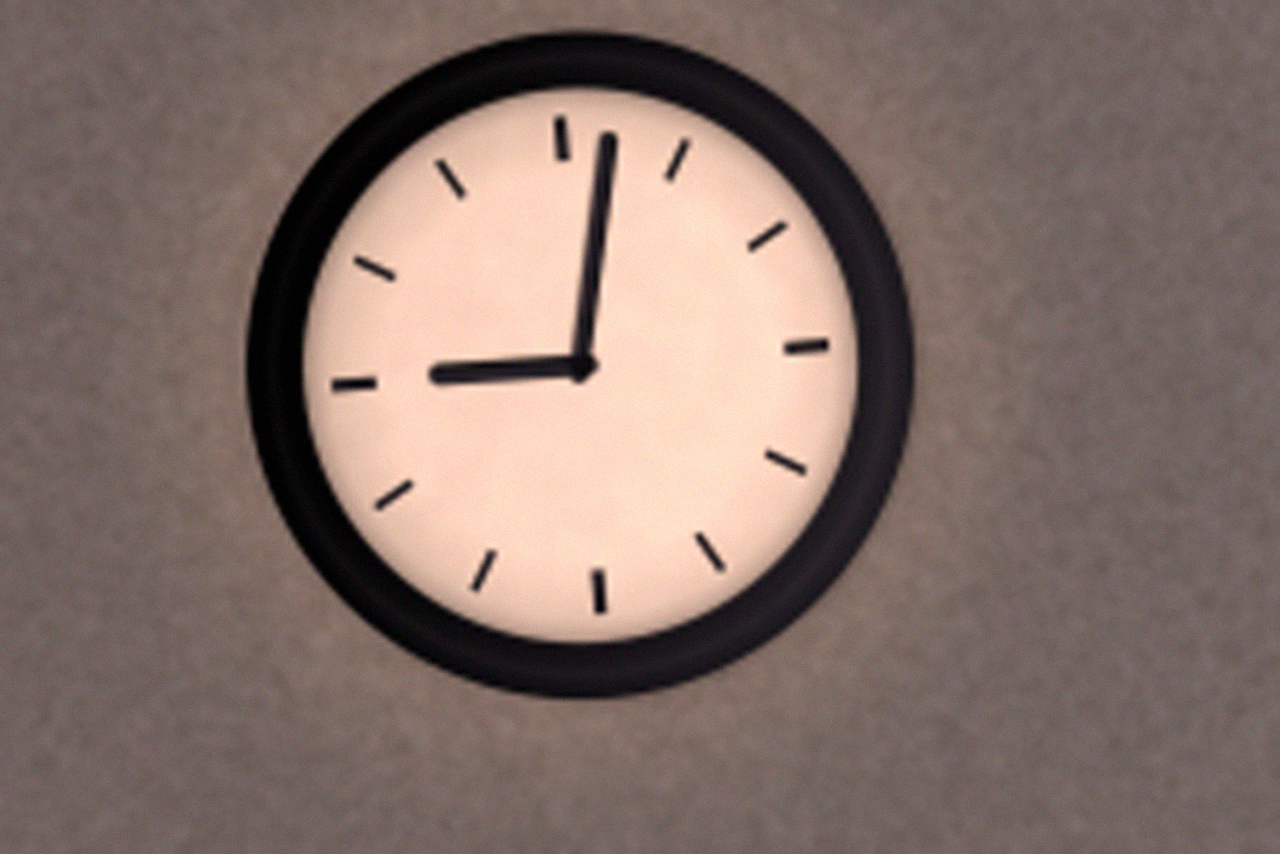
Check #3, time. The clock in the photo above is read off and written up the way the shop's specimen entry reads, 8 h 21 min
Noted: 9 h 02 min
